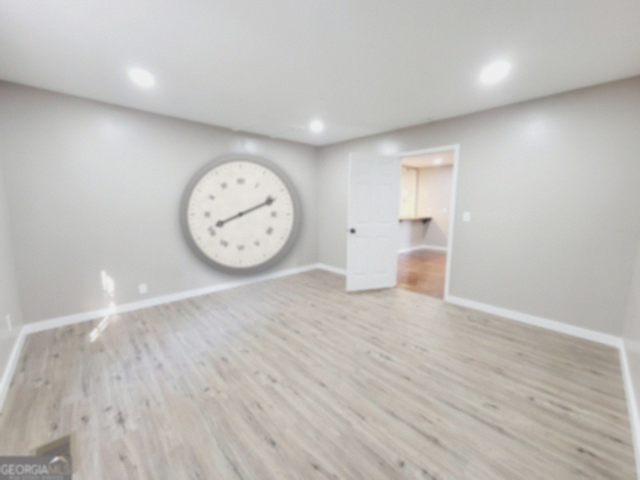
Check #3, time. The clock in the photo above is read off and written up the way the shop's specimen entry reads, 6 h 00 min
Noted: 8 h 11 min
